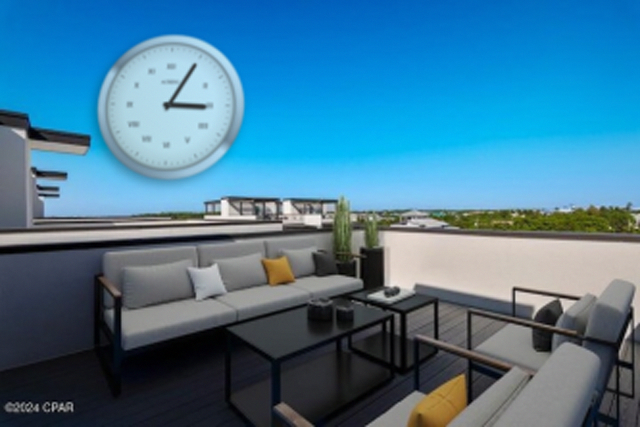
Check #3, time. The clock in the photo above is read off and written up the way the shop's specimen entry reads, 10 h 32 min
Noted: 3 h 05 min
